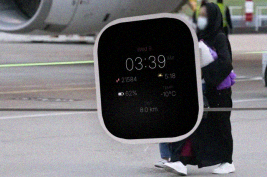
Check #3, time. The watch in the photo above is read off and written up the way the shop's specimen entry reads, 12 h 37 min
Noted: 3 h 39 min
